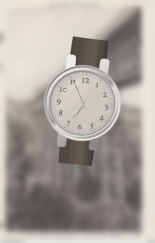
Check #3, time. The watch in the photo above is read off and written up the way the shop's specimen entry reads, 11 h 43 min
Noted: 6 h 55 min
